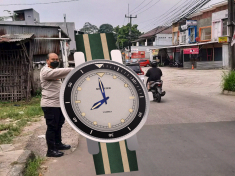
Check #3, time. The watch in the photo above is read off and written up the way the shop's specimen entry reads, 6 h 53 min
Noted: 7 h 59 min
